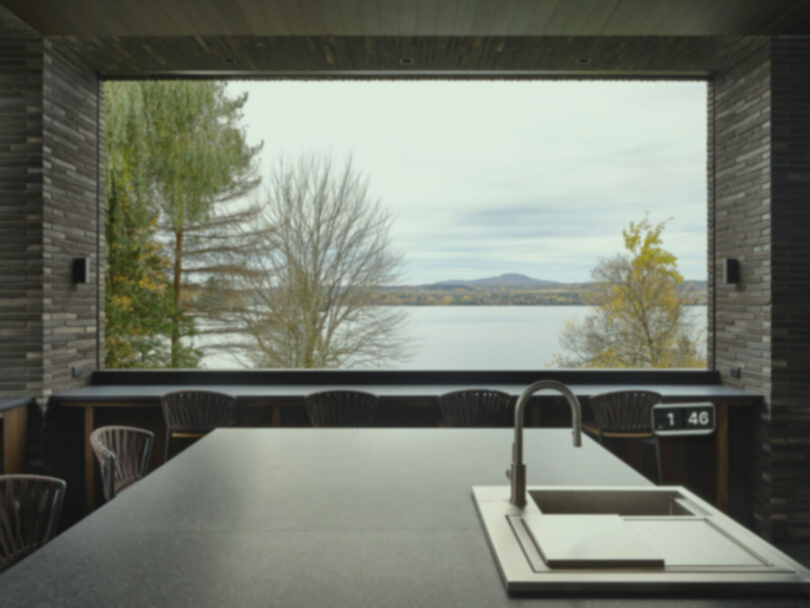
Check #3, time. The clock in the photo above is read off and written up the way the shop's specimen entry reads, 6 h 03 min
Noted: 1 h 46 min
